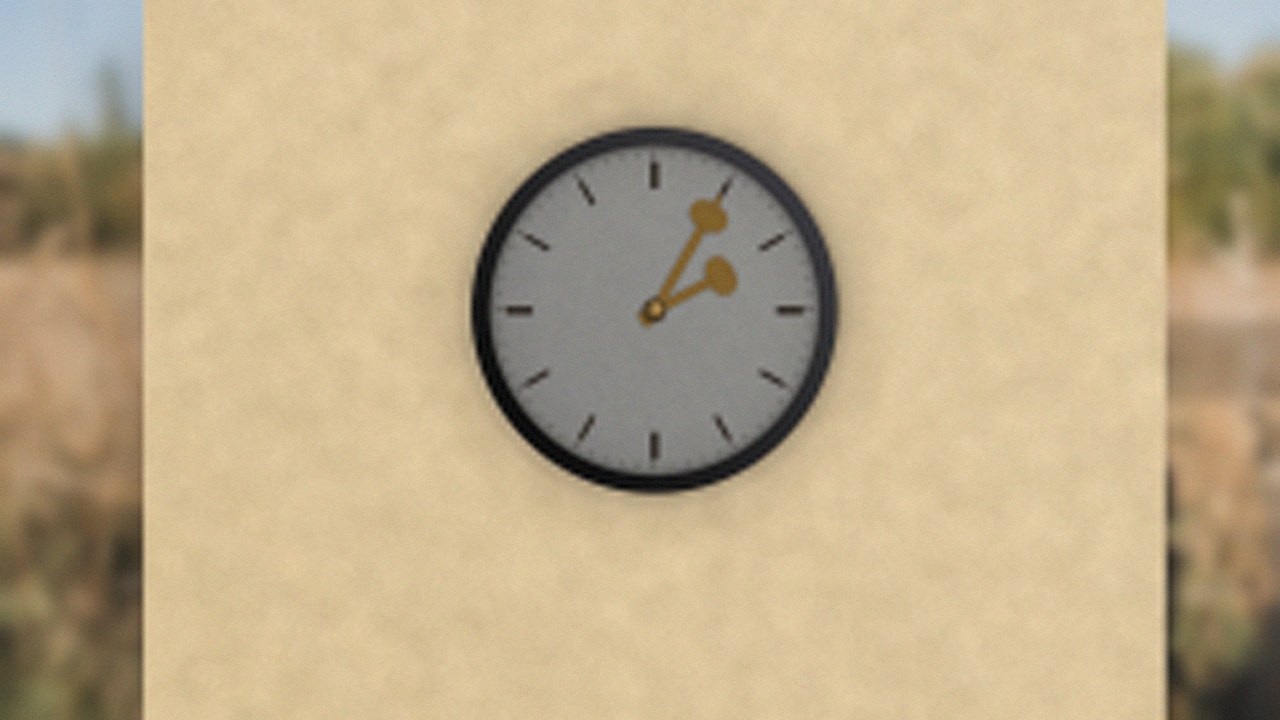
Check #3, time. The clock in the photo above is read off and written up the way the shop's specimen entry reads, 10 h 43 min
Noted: 2 h 05 min
